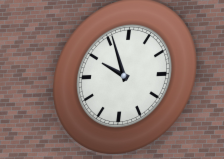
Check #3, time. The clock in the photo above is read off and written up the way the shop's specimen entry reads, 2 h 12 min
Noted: 9 h 56 min
